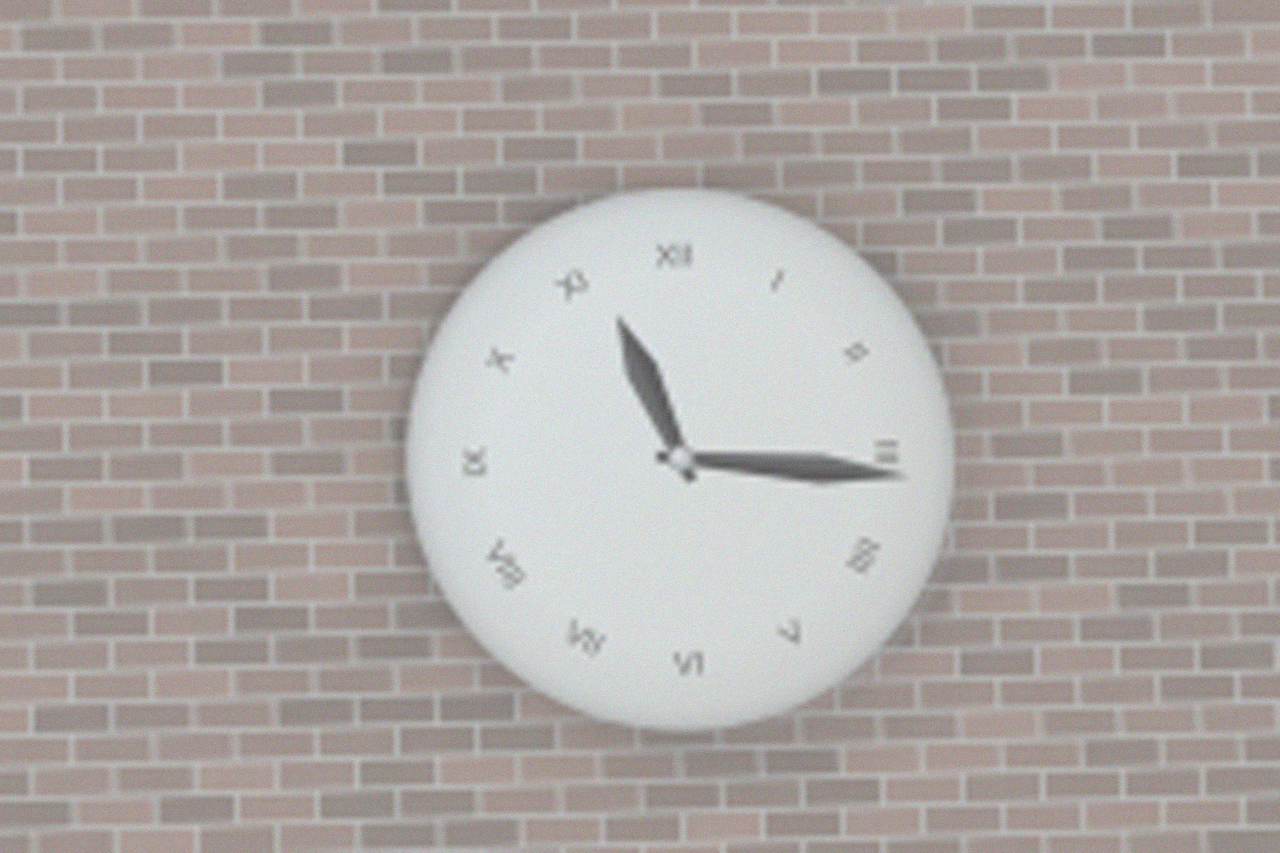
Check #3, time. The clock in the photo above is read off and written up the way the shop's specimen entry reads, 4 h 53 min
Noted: 11 h 16 min
